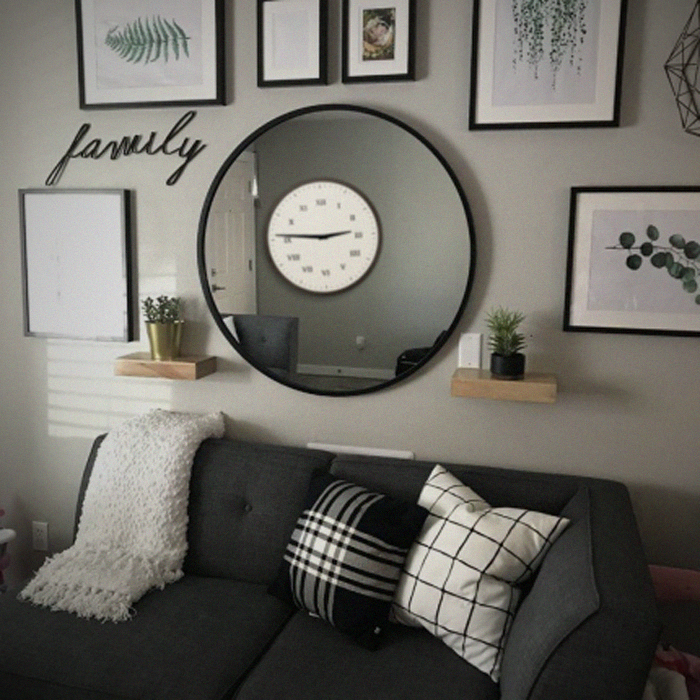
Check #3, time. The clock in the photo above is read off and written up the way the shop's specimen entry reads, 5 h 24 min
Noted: 2 h 46 min
